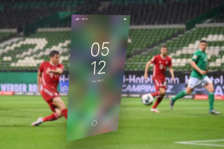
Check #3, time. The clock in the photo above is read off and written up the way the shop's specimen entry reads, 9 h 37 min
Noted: 5 h 12 min
